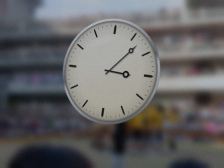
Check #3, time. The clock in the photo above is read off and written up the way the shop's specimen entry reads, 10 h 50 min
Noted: 3 h 07 min
